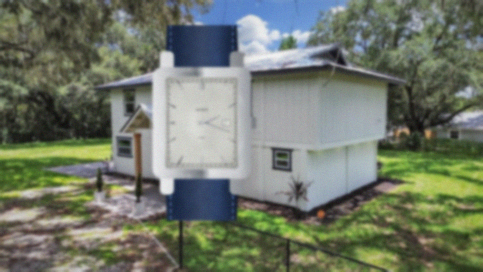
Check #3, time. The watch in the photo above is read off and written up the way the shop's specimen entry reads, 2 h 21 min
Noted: 2 h 18 min
